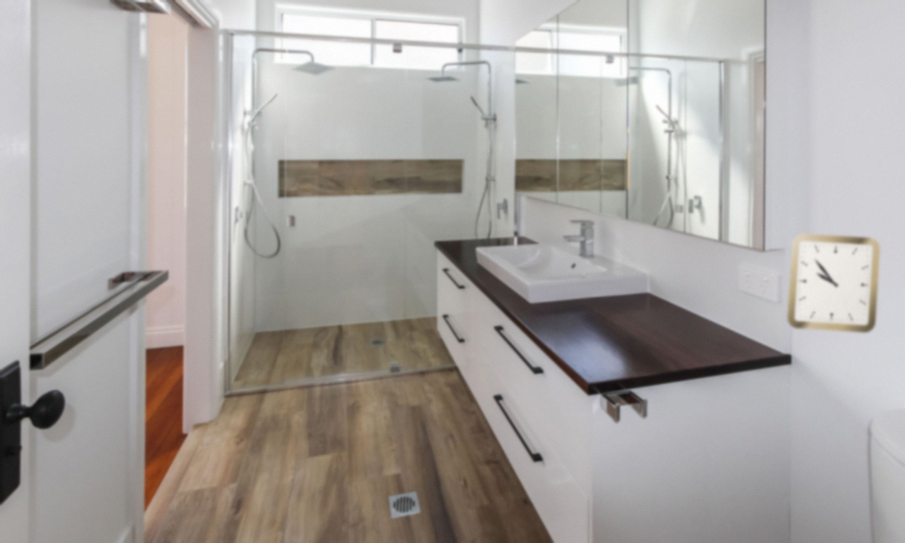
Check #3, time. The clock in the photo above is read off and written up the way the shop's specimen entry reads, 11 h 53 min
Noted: 9 h 53 min
